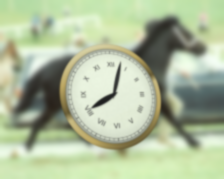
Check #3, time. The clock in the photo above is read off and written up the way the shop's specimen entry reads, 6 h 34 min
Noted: 8 h 03 min
